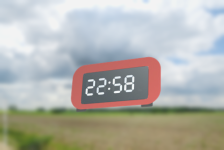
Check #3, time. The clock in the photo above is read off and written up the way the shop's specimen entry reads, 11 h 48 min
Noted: 22 h 58 min
